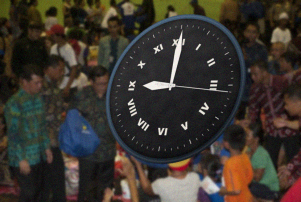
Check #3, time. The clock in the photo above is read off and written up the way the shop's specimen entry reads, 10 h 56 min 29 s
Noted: 9 h 00 min 16 s
